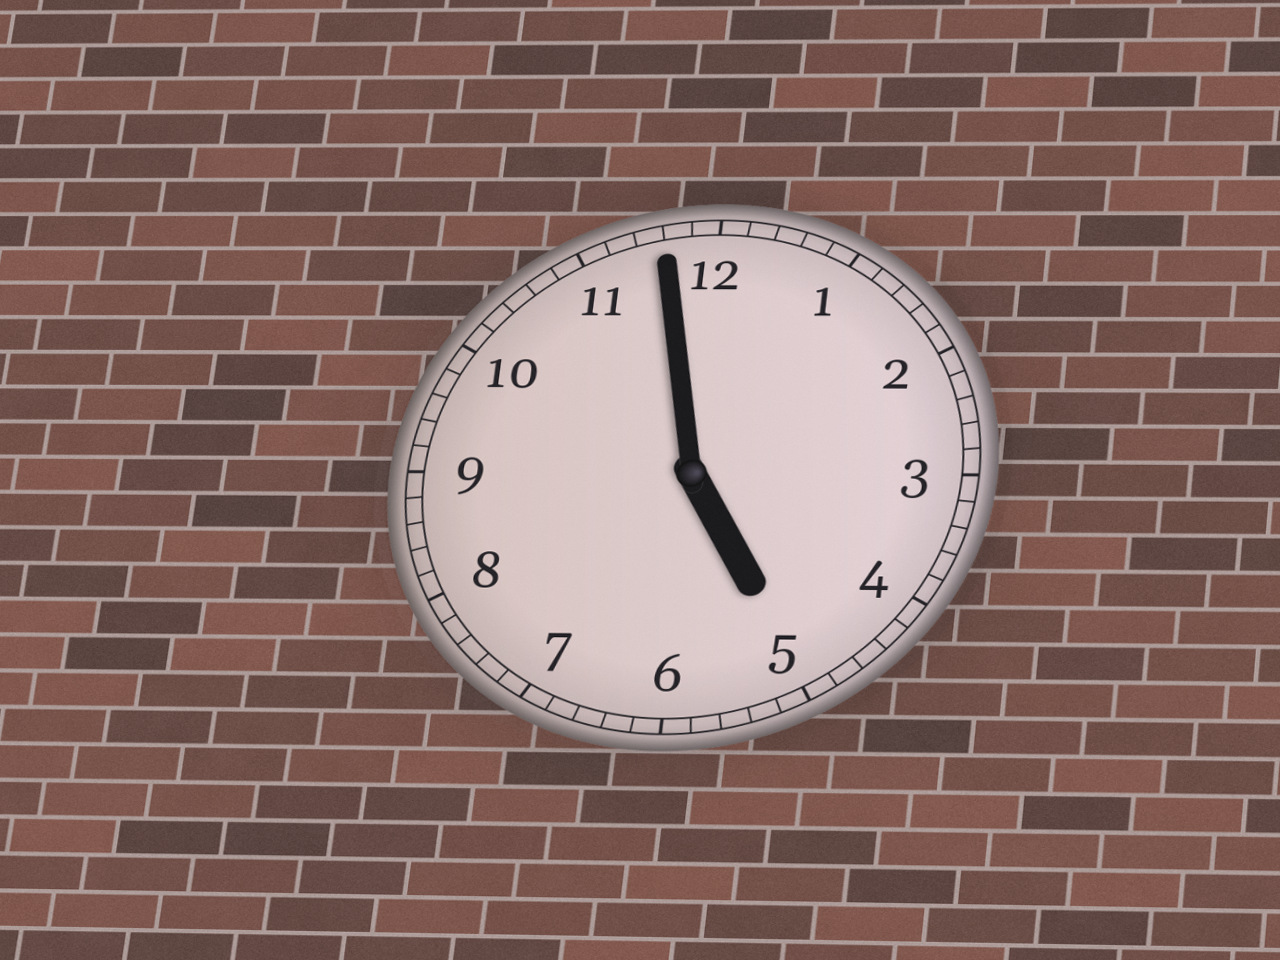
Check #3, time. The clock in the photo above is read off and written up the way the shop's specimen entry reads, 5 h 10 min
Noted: 4 h 58 min
